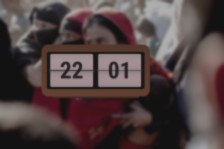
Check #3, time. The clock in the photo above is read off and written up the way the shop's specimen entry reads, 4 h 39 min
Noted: 22 h 01 min
